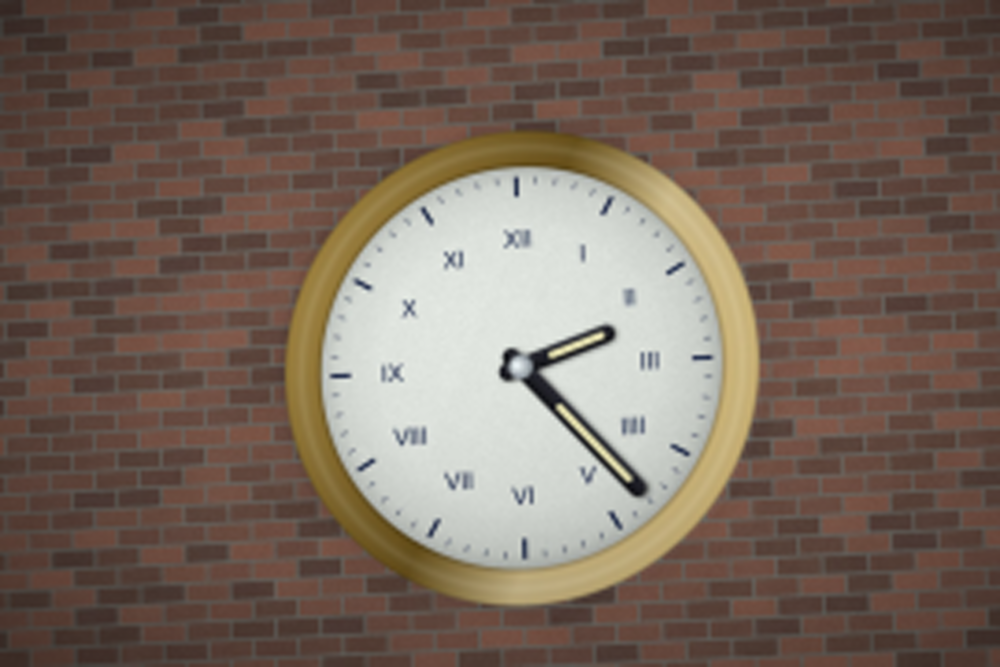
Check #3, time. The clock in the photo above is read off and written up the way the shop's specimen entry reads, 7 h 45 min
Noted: 2 h 23 min
